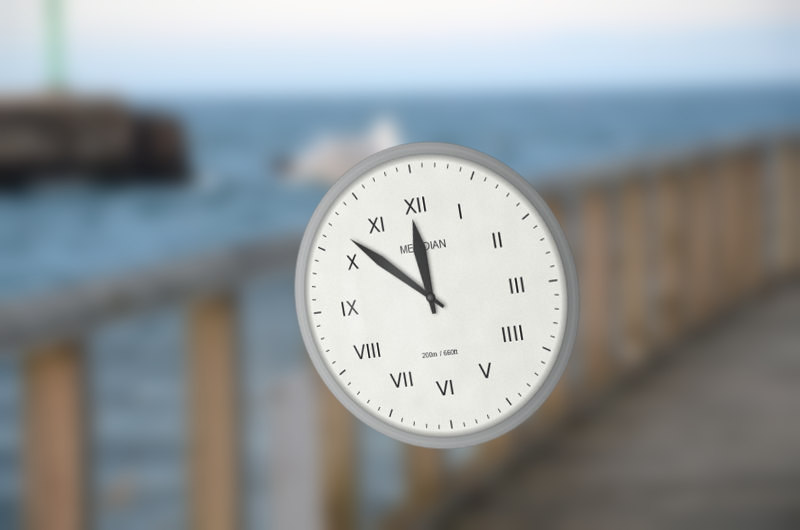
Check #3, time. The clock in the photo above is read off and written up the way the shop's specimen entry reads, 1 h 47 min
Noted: 11 h 52 min
